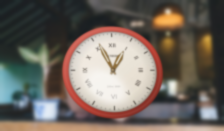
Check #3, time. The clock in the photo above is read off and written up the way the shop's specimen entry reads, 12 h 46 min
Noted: 12 h 56 min
